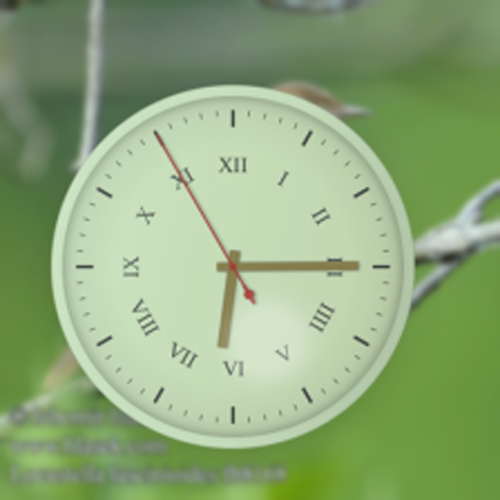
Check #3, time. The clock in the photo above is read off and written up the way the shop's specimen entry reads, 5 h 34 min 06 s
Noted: 6 h 14 min 55 s
